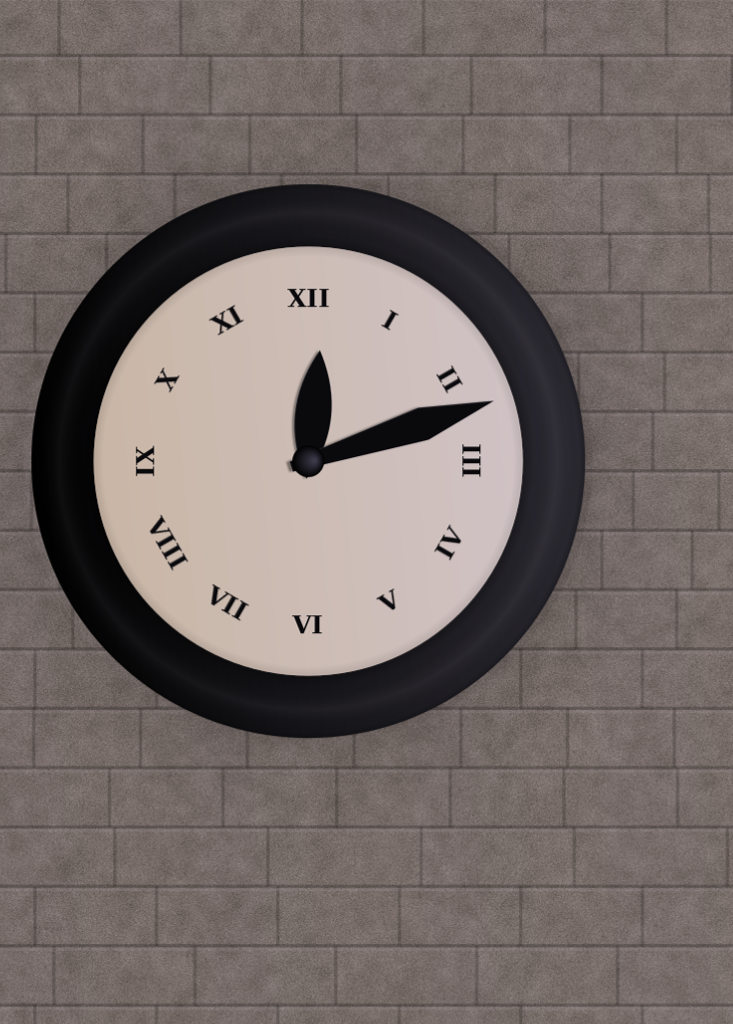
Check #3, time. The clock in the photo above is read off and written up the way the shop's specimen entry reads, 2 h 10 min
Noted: 12 h 12 min
